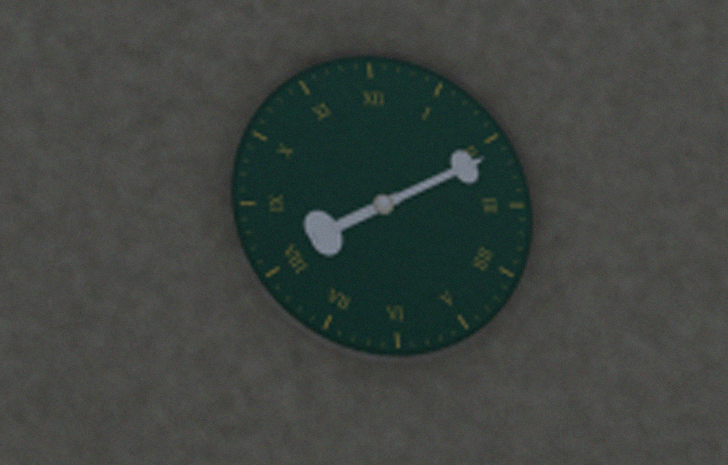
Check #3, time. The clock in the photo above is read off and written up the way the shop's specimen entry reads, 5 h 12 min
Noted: 8 h 11 min
